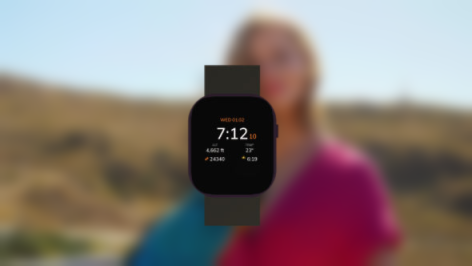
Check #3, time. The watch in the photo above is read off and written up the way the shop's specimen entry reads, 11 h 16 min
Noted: 7 h 12 min
